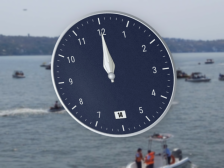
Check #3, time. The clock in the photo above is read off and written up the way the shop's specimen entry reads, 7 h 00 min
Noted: 12 h 00 min
